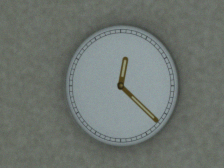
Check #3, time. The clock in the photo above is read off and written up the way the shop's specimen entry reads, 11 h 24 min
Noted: 12 h 22 min
